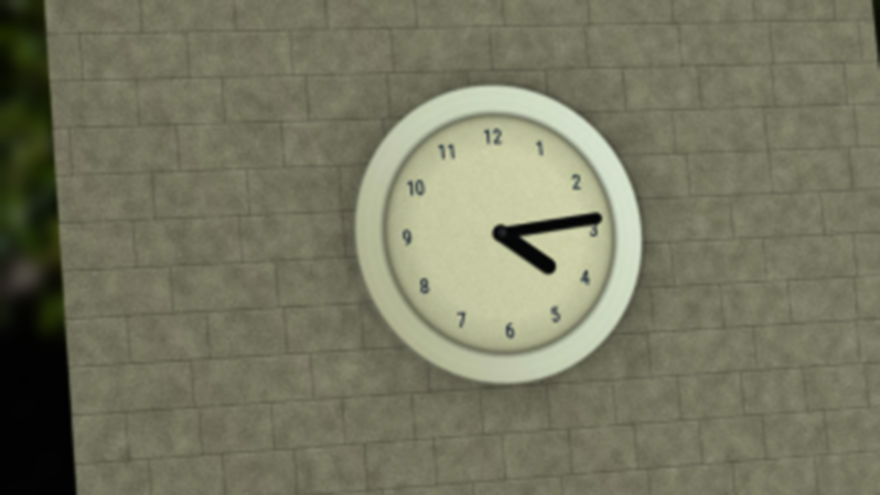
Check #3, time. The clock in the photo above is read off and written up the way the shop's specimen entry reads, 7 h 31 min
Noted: 4 h 14 min
